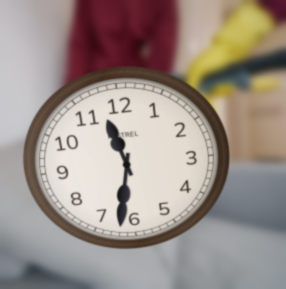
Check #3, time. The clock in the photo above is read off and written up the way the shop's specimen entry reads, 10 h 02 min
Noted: 11 h 32 min
